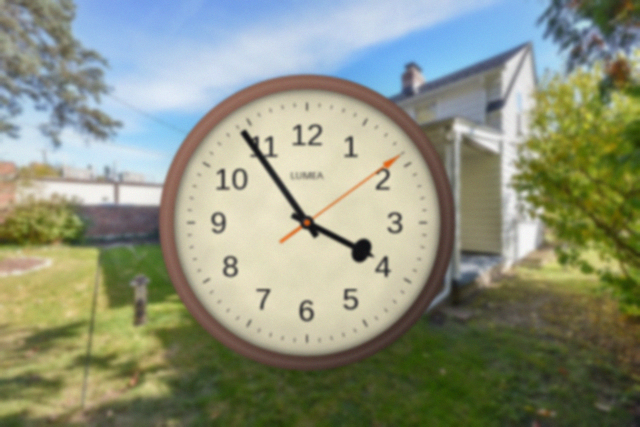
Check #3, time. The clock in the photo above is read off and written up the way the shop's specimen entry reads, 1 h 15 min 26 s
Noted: 3 h 54 min 09 s
